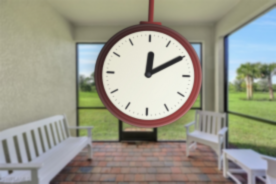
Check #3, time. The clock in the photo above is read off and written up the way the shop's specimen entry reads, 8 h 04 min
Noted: 12 h 10 min
